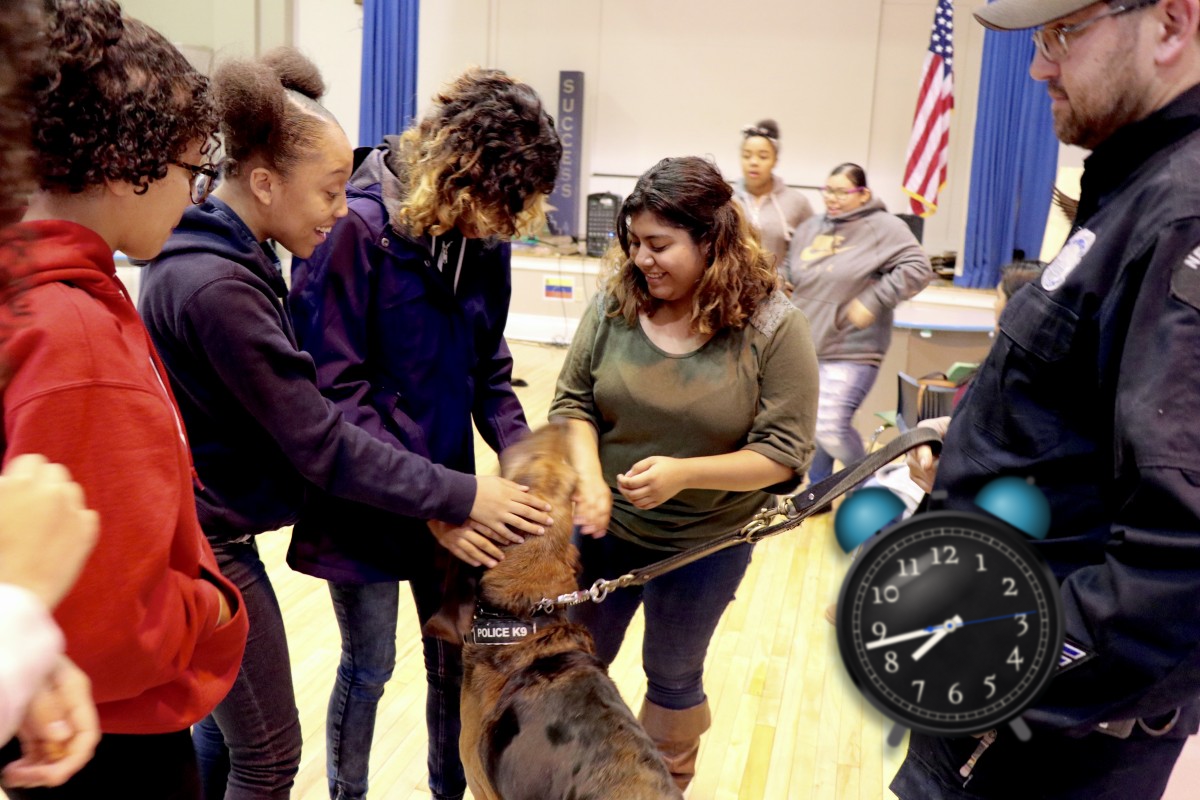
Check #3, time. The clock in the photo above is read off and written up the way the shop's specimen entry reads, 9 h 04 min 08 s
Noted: 7 h 43 min 14 s
